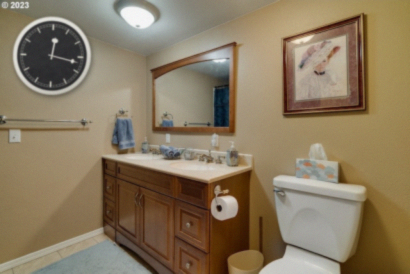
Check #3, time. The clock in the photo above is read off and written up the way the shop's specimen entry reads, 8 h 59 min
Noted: 12 h 17 min
